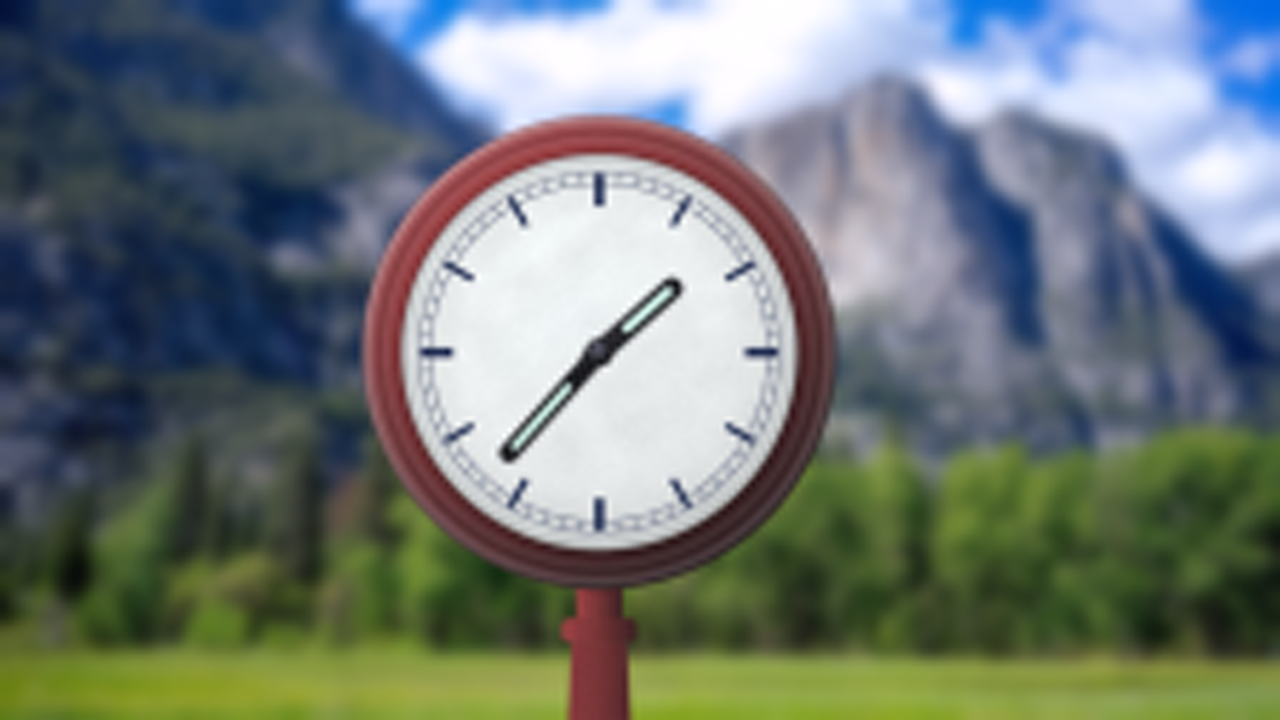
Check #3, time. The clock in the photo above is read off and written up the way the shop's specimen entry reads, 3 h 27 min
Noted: 1 h 37 min
